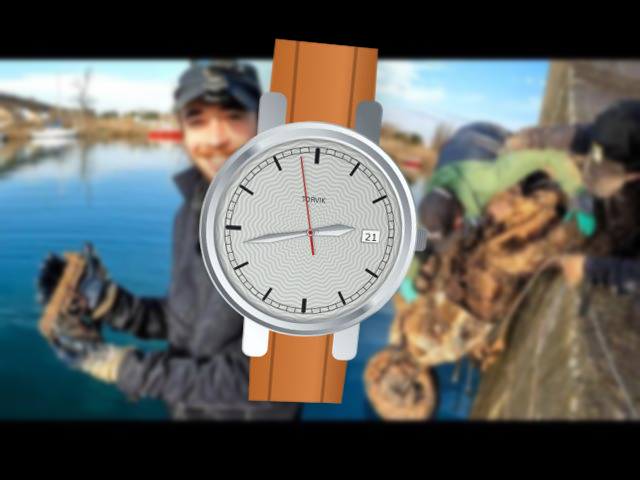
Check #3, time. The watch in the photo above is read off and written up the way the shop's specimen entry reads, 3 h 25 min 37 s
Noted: 2 h 42 min 58 s
